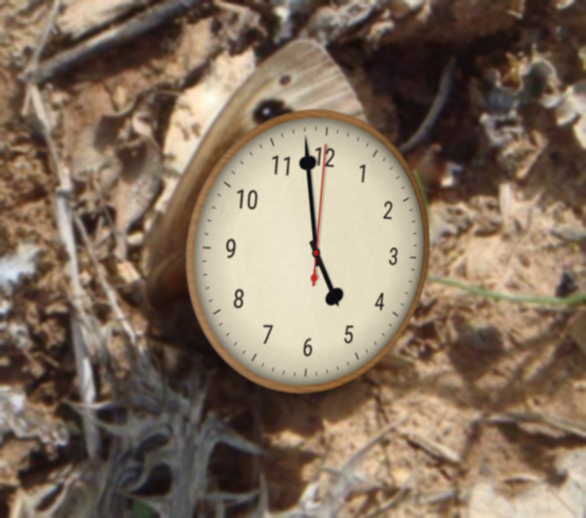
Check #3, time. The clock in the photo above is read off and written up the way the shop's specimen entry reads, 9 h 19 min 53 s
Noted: 4 h 58 min 00 s
